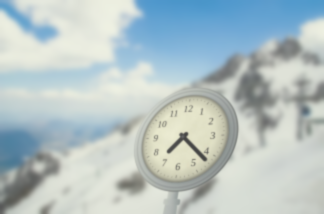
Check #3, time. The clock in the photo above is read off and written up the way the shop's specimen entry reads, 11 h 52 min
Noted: 7 h 22 min
